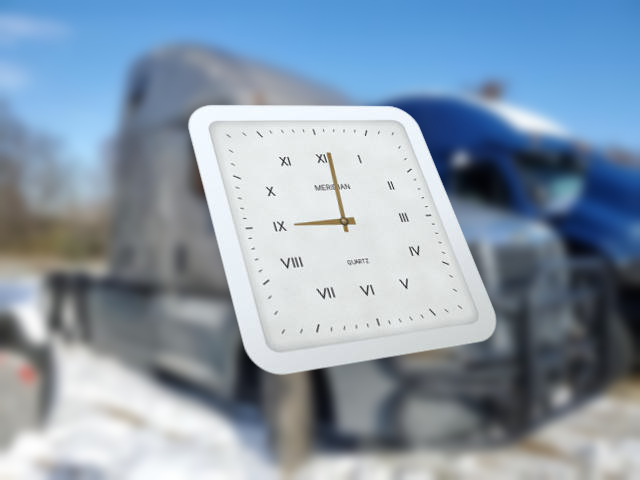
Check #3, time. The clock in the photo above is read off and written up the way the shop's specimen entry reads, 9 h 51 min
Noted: 9 h 01 min
